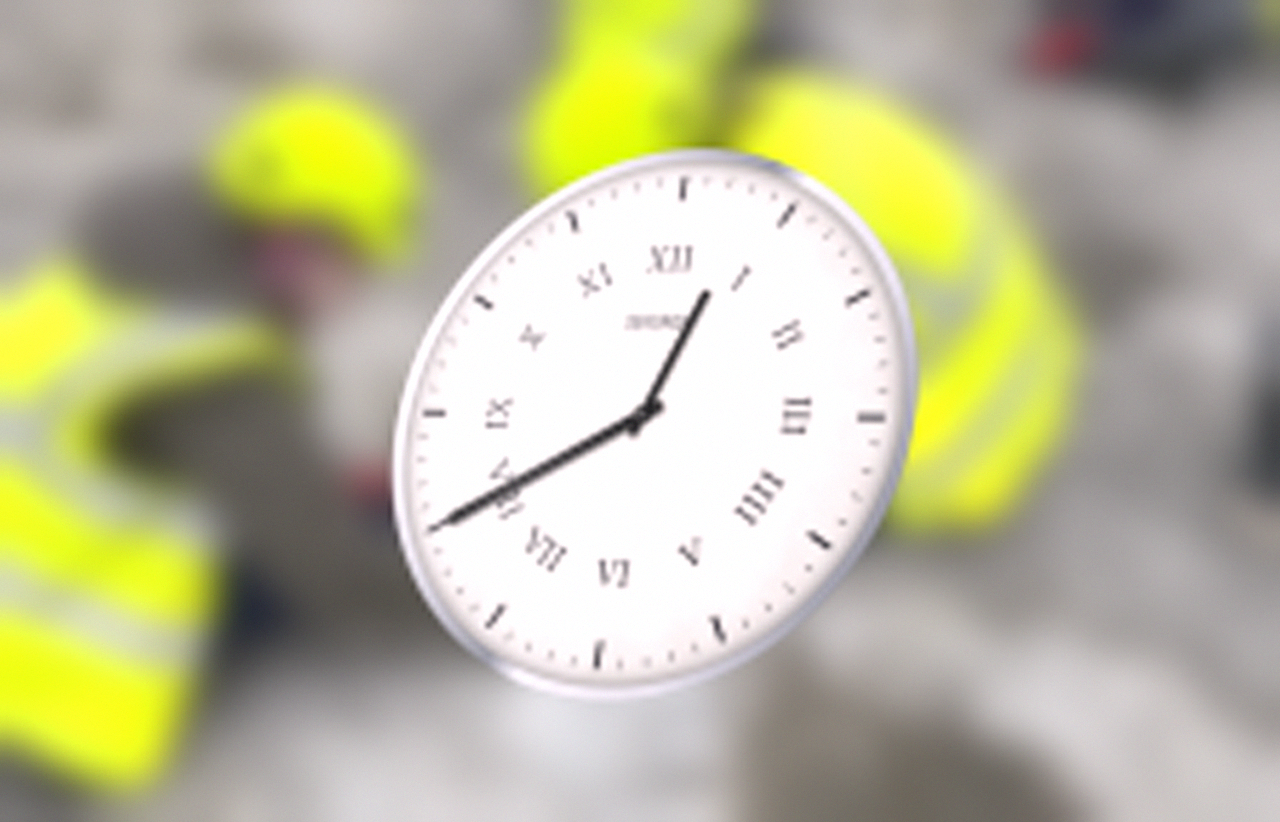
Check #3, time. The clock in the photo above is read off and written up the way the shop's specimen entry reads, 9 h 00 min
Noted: 12 h 40 min
